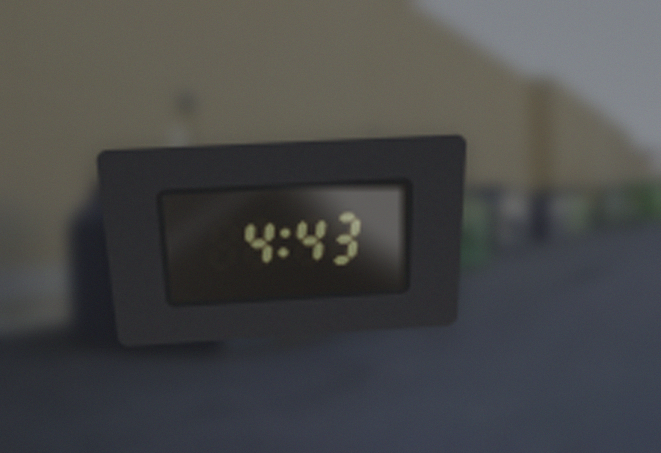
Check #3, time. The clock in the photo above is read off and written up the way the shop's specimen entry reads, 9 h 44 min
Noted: 4 h 43 min
